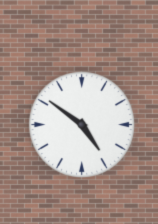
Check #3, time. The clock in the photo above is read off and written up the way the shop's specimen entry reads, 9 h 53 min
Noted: 4 h 51 min
